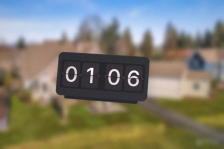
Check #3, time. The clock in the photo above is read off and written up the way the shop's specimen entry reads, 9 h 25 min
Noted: 1 h 06 min
